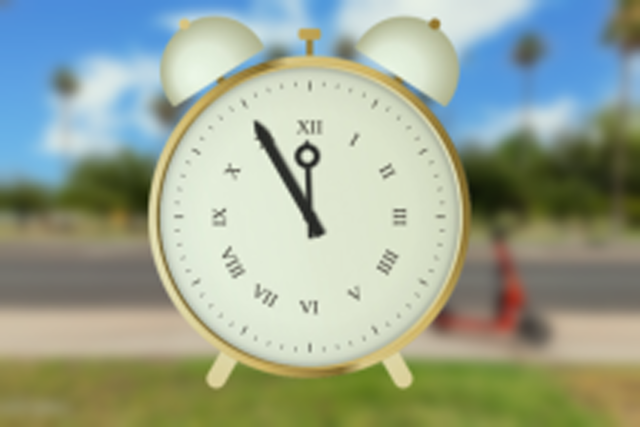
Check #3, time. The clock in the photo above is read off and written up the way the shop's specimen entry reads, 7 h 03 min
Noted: 11 h 55 min
